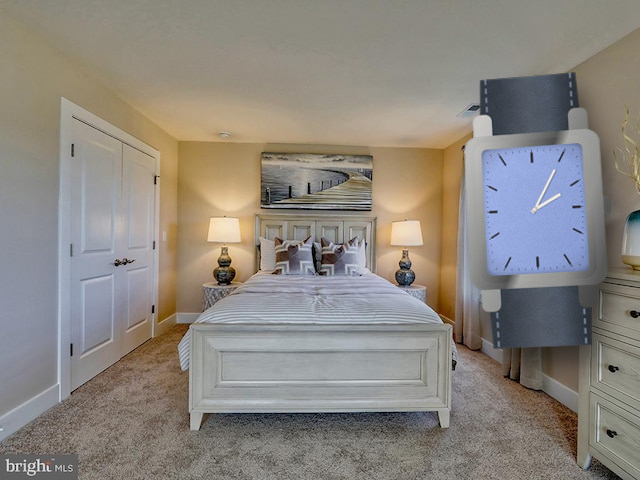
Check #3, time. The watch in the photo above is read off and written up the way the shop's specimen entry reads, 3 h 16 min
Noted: 2 h 05 min
